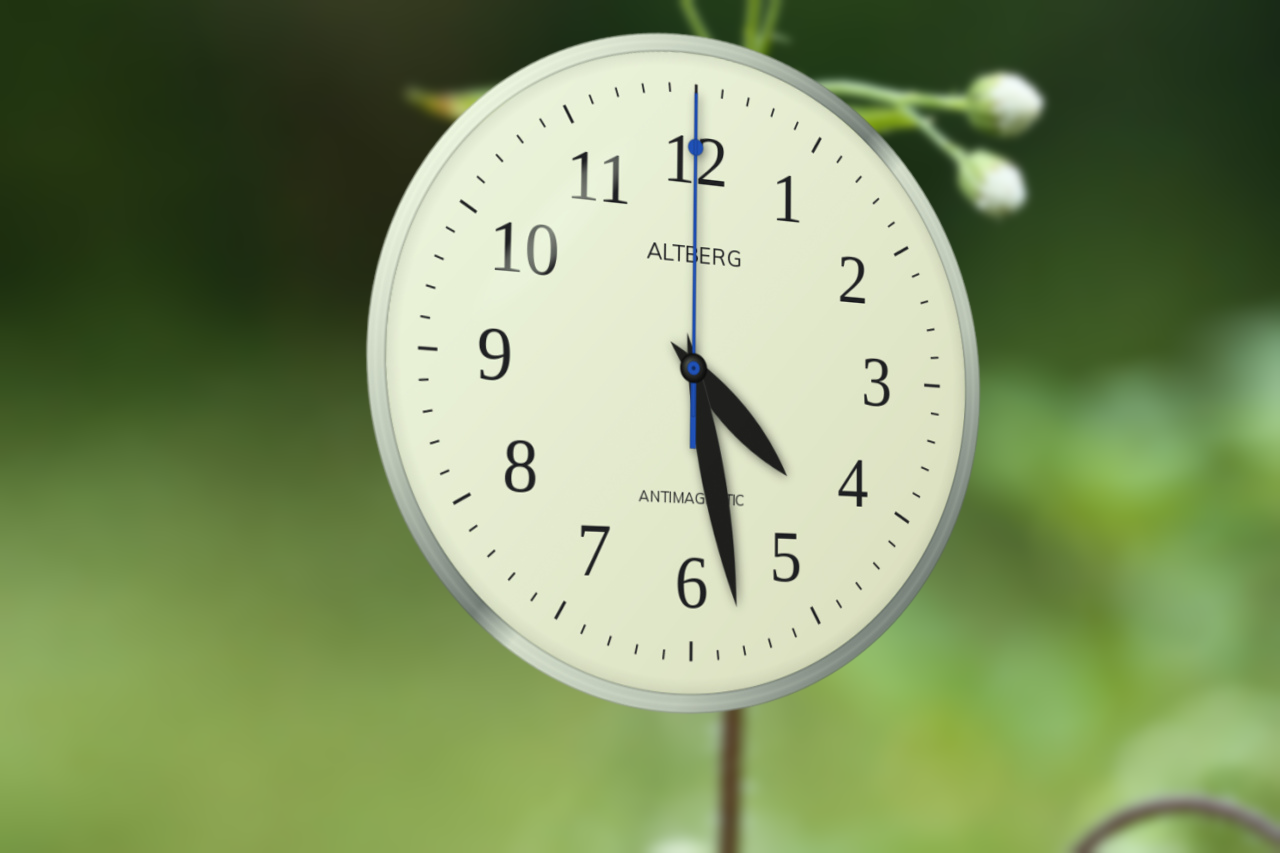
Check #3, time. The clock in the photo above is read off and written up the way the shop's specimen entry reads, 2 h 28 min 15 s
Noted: 4 h 28 min 00 s
